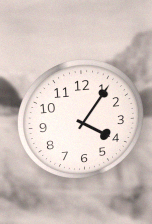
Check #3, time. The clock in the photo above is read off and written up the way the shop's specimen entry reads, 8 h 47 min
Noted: 4 h 06 min
